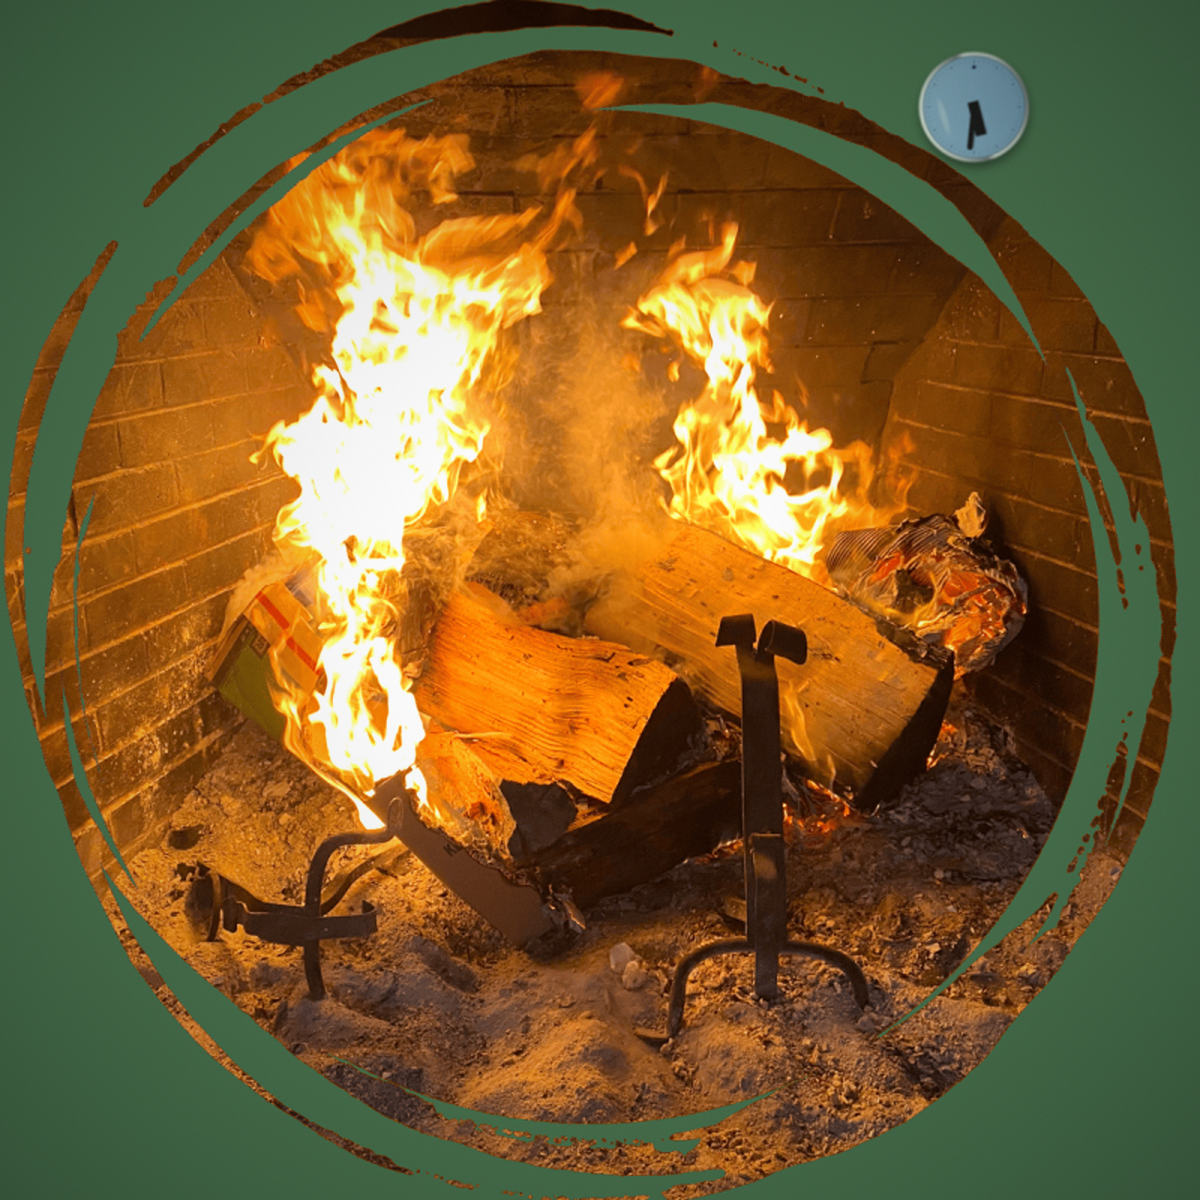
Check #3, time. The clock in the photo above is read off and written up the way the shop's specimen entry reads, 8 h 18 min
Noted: 5 h 31 min
